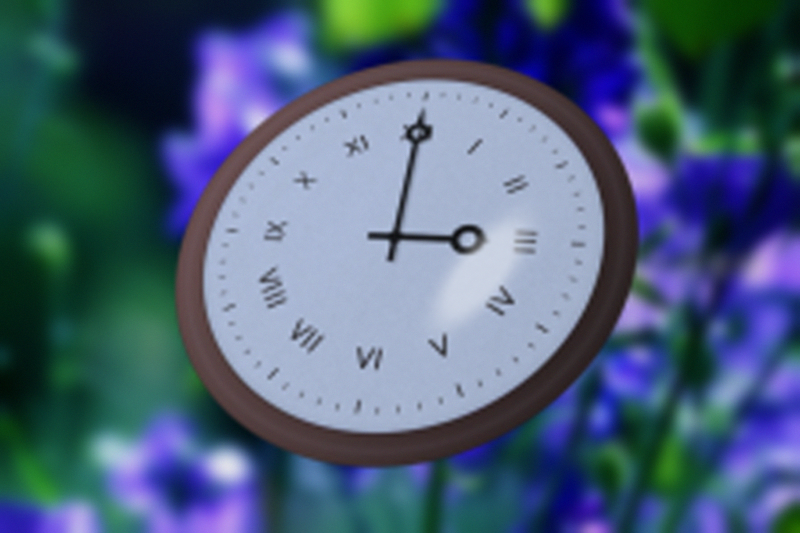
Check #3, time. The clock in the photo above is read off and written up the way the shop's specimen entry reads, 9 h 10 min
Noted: 3 h 00 min
